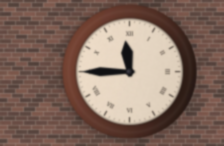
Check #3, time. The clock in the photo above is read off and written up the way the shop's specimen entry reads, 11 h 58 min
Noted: 11 h 45 min
